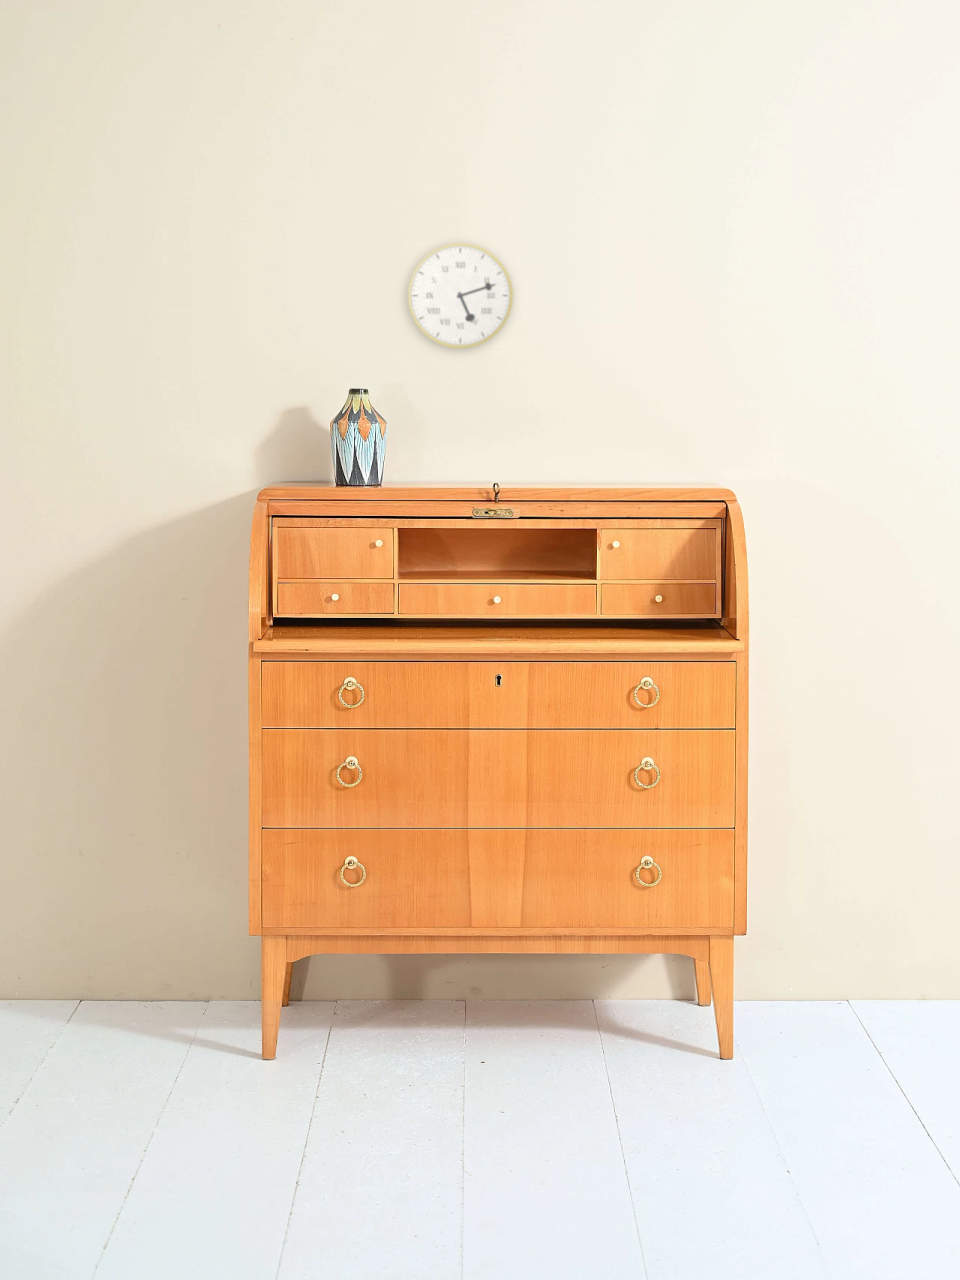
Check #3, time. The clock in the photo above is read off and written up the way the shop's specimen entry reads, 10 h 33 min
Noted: 5 h 12 min
